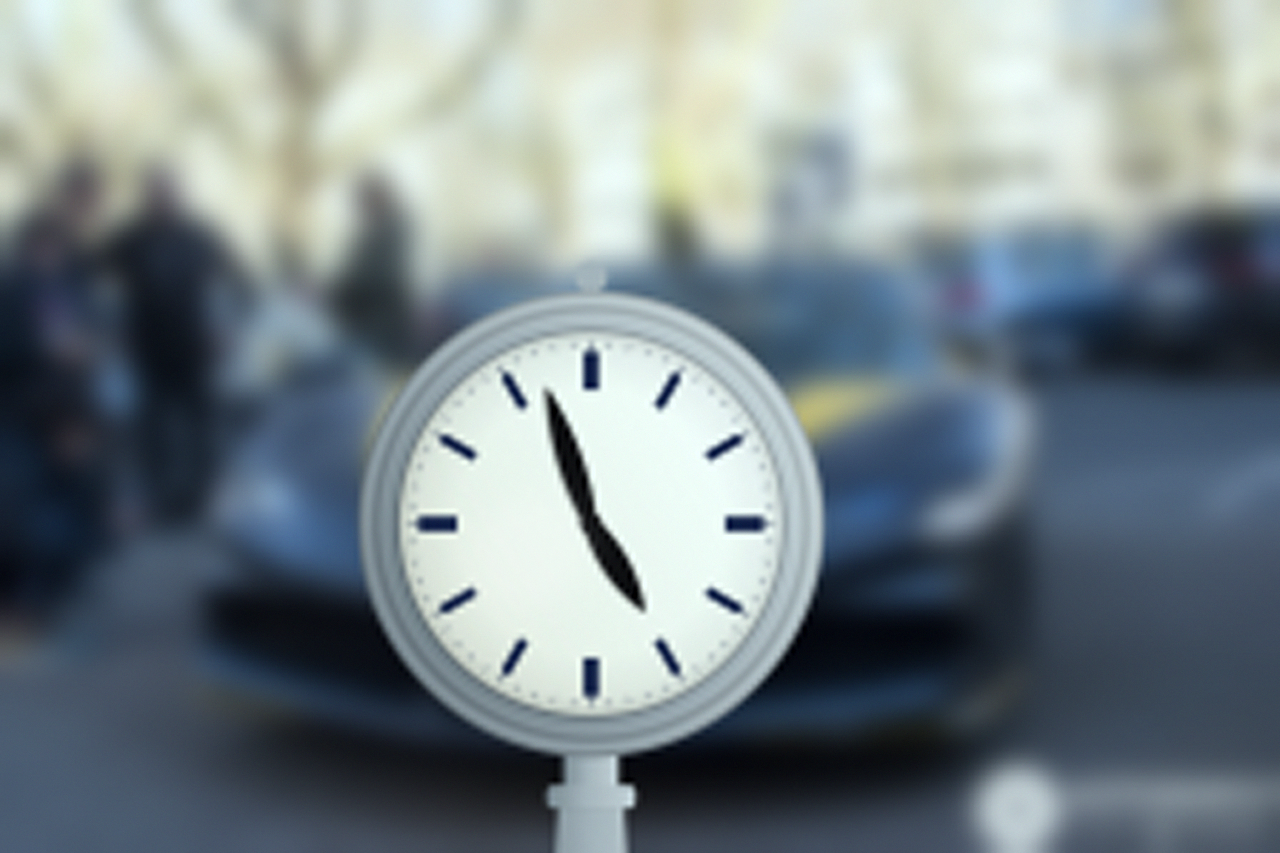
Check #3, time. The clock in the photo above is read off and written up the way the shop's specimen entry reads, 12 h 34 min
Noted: 4 h 57 min
